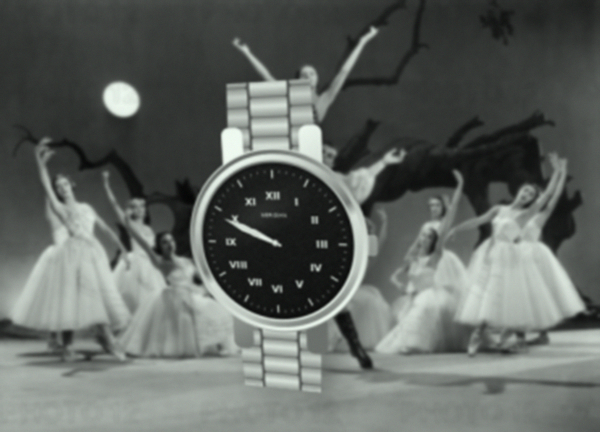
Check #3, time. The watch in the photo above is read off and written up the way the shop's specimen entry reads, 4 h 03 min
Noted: 9 h 49 min
